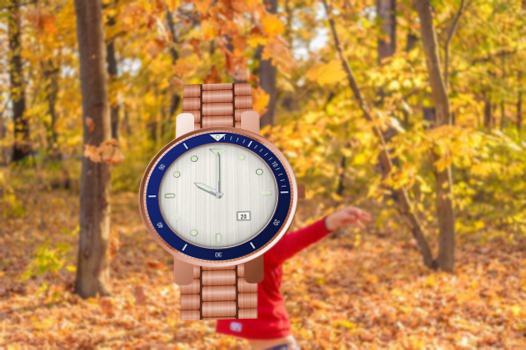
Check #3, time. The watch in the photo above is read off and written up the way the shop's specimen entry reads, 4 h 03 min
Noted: 10 h 00 min
